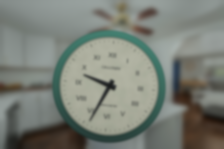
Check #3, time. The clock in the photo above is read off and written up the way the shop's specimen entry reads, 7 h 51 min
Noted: 9 h 34 min
